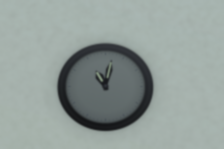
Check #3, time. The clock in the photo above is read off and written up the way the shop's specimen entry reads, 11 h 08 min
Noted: 11 h 02 min
